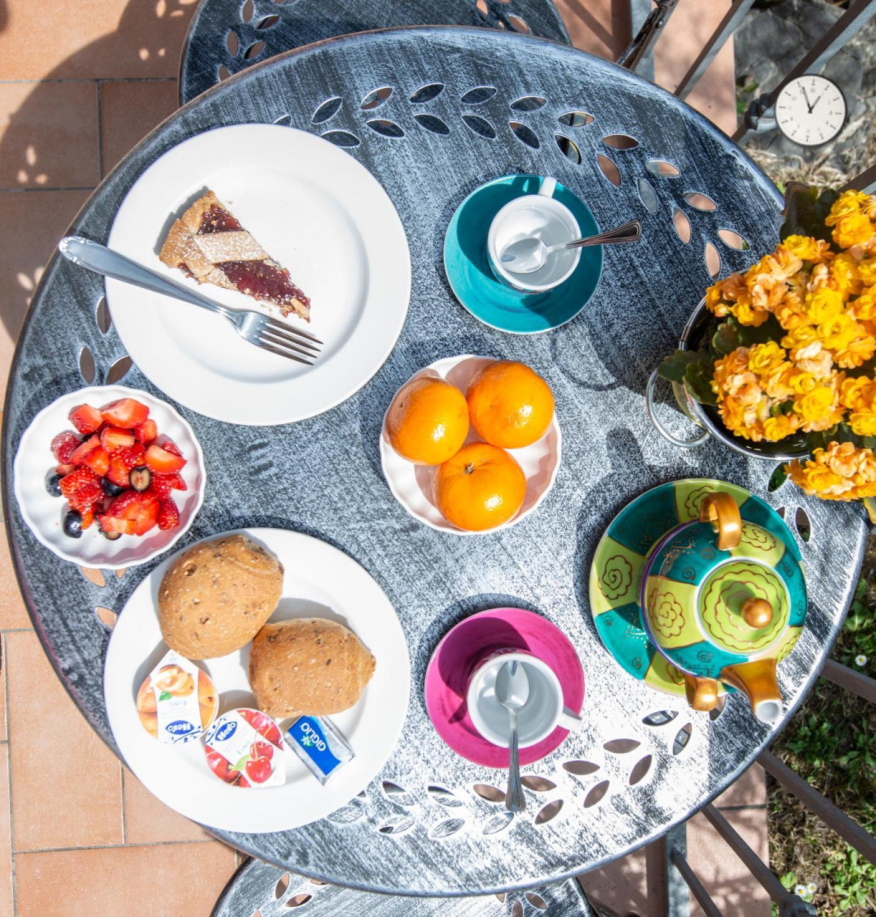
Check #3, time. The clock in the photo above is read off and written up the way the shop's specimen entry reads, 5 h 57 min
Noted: 12 h 56 min
